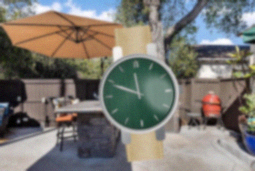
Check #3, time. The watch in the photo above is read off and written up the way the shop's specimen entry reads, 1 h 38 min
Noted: 11 h 49 min
